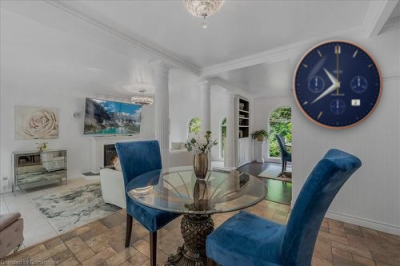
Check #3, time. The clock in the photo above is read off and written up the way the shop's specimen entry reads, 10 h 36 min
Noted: 10 h 39 min
